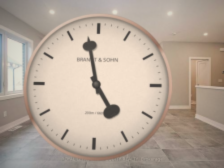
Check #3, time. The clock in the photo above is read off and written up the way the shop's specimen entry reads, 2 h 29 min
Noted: 4 h 58 min
